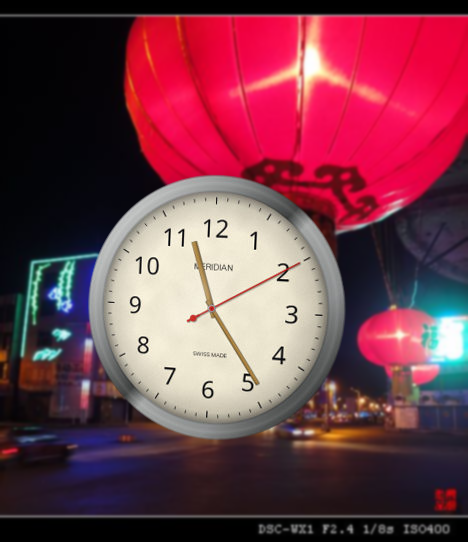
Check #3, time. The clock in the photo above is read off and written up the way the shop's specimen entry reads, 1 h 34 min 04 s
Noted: 11 h 24 min 10 s
